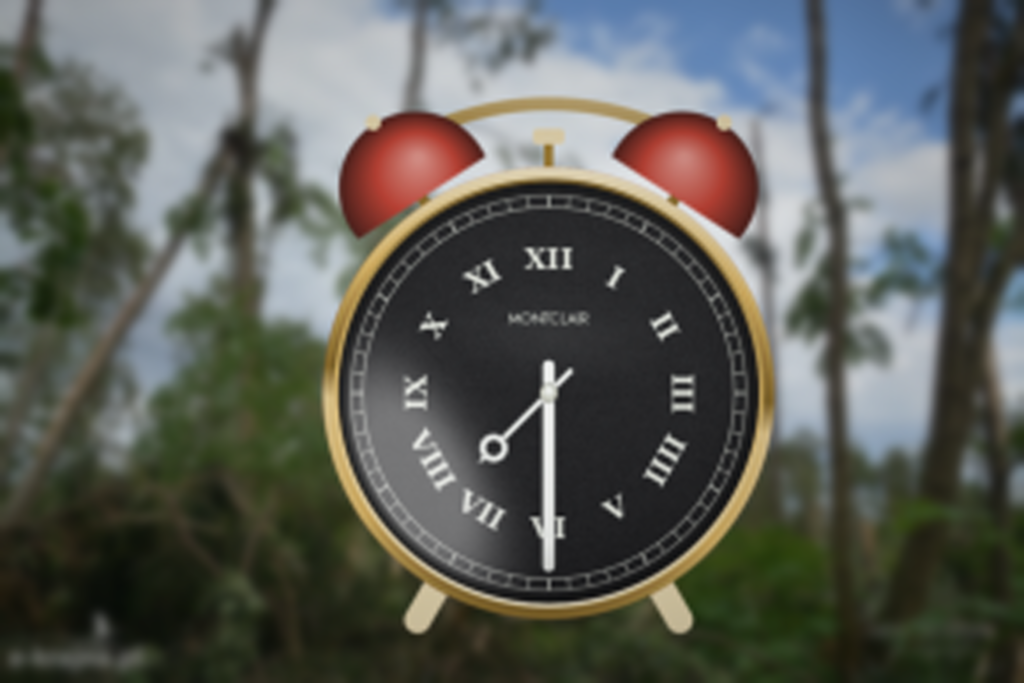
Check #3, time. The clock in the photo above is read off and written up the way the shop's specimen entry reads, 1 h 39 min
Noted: 7 h 30 min
